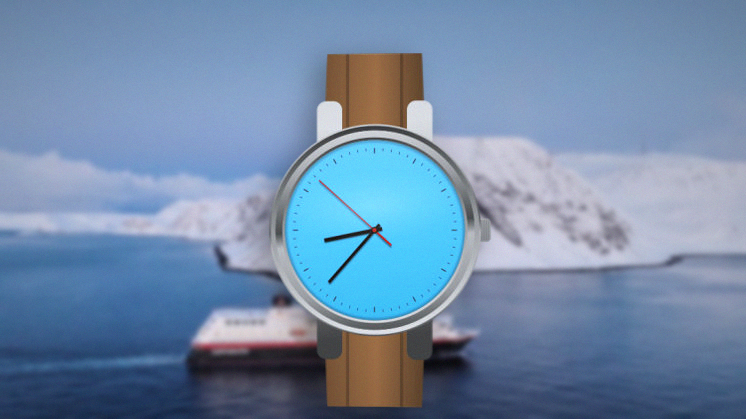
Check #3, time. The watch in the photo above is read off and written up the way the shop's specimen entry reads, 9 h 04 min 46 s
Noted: 8 h 36 min 52 s
